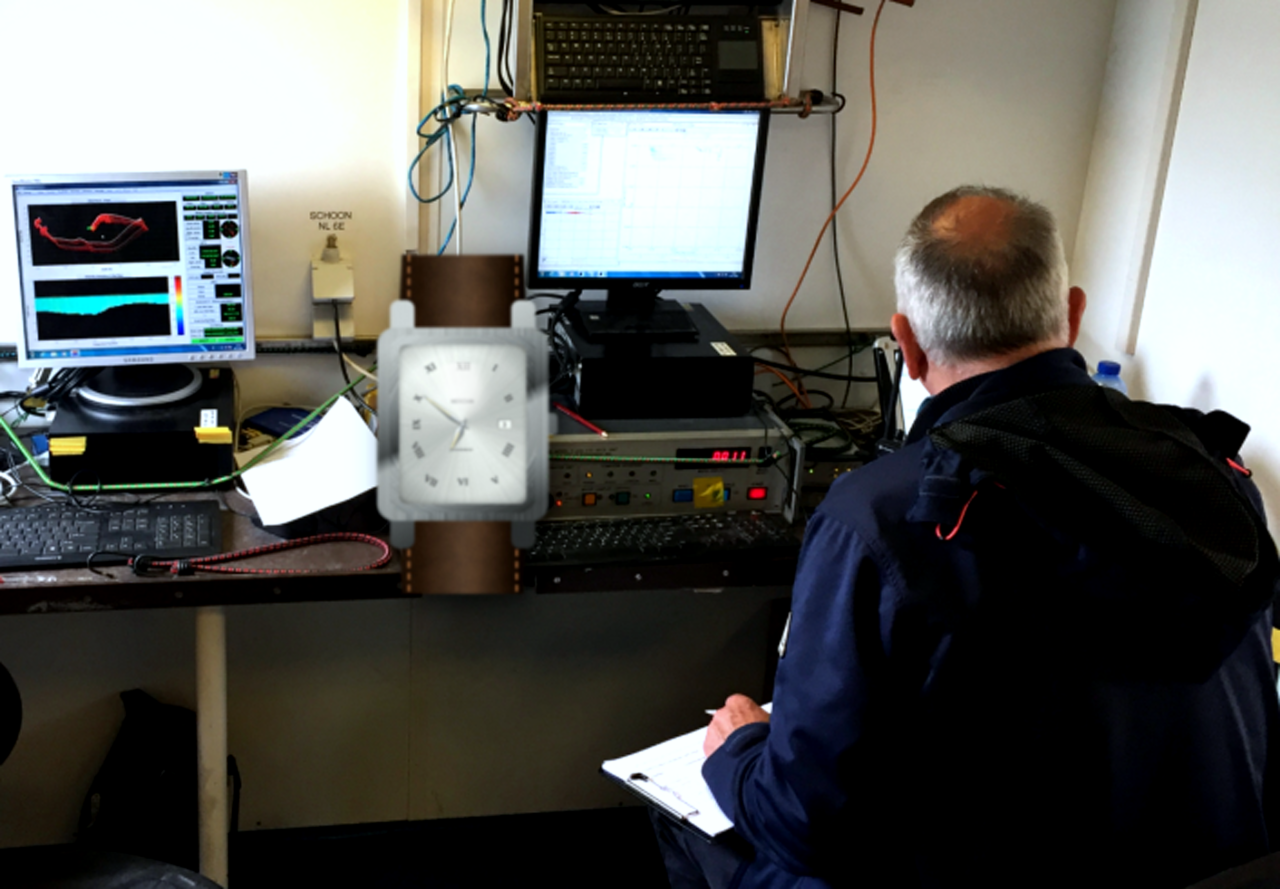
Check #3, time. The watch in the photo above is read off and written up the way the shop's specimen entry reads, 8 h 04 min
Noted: 6 h 51 min
